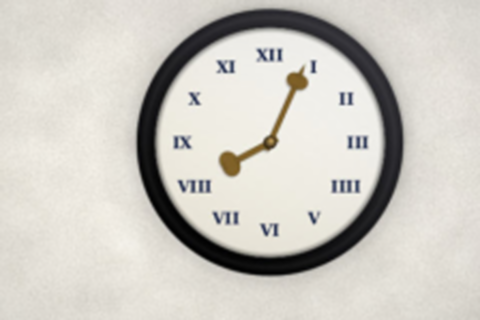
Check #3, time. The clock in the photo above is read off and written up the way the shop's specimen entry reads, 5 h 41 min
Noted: 8 h 04 min
